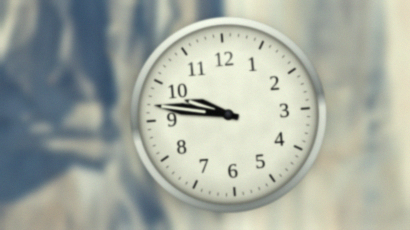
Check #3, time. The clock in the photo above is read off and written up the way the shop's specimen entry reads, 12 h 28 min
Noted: 9 h 47 min
